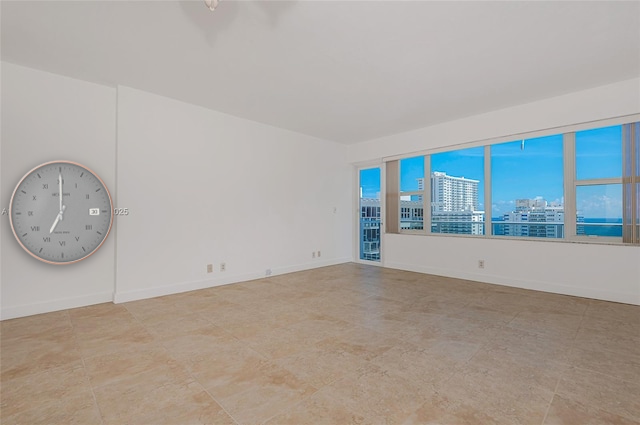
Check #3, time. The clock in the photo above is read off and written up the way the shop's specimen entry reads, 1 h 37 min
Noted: 7 h 00 min
